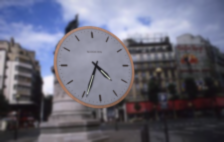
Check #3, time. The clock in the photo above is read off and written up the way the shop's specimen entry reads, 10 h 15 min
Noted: 4 h 34 min
